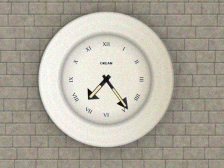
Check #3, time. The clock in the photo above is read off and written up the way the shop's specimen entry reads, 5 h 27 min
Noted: 7 h 24 min
